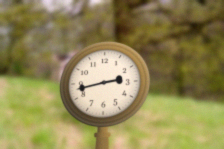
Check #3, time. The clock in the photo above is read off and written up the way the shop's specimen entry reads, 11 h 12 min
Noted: 2 h 43 min
